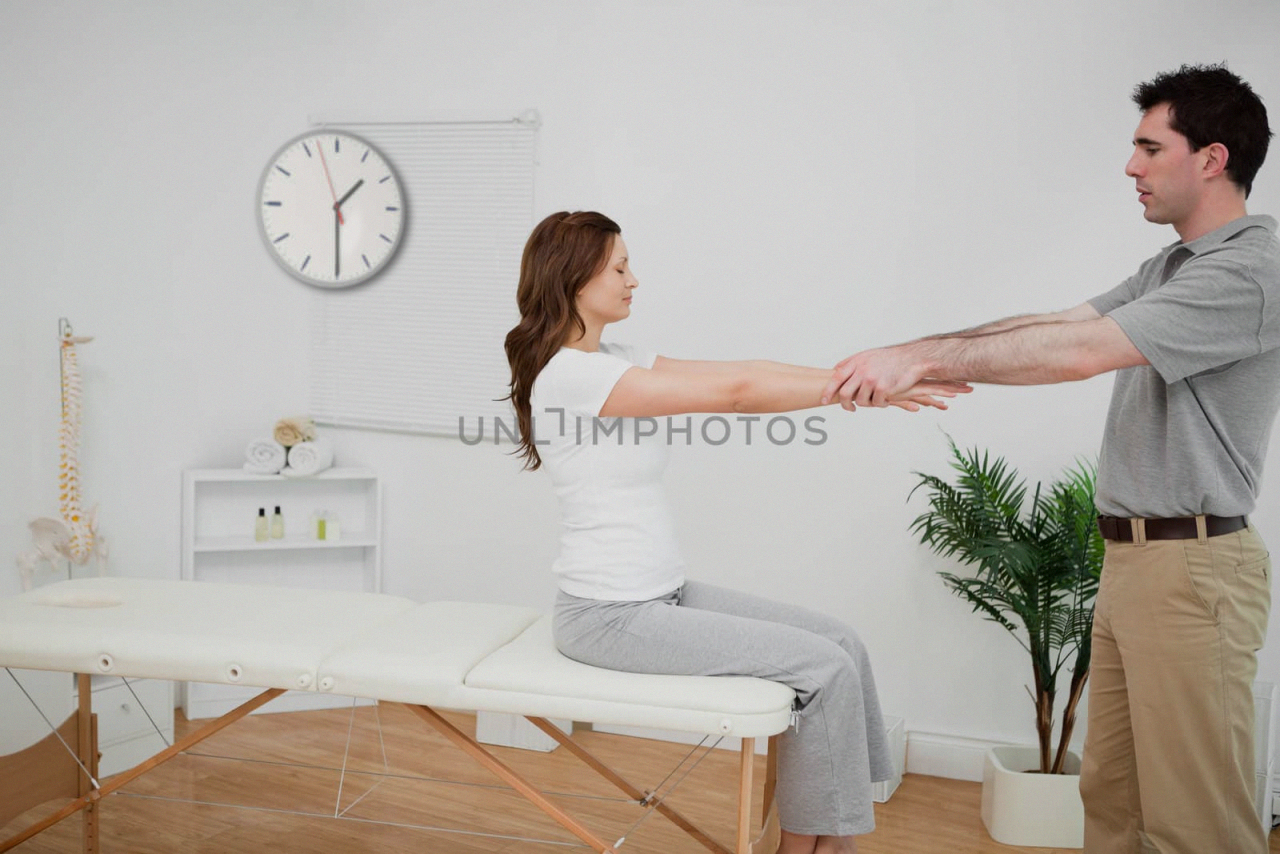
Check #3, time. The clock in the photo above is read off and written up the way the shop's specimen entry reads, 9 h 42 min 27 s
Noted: 1 h 29 min 57 s
